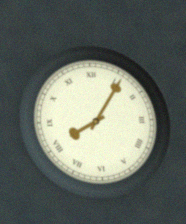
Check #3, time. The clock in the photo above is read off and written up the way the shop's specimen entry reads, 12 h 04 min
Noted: 8 h 06 min
